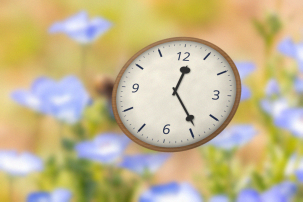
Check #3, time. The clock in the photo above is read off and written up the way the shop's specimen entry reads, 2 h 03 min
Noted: 12 h 24 min
